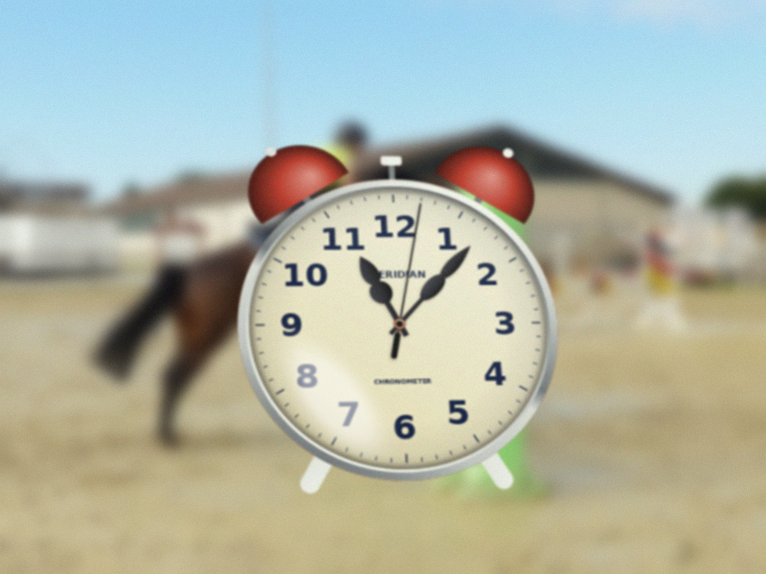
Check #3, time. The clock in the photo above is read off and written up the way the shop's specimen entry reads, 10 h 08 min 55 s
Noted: 11 h 07 min 02 s
